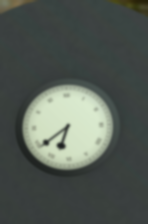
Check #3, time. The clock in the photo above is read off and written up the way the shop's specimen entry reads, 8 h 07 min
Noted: 6 h 39 min
